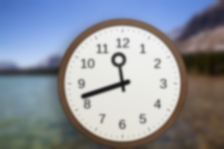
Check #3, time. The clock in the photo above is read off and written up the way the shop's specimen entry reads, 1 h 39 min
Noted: 11 h 42 min
